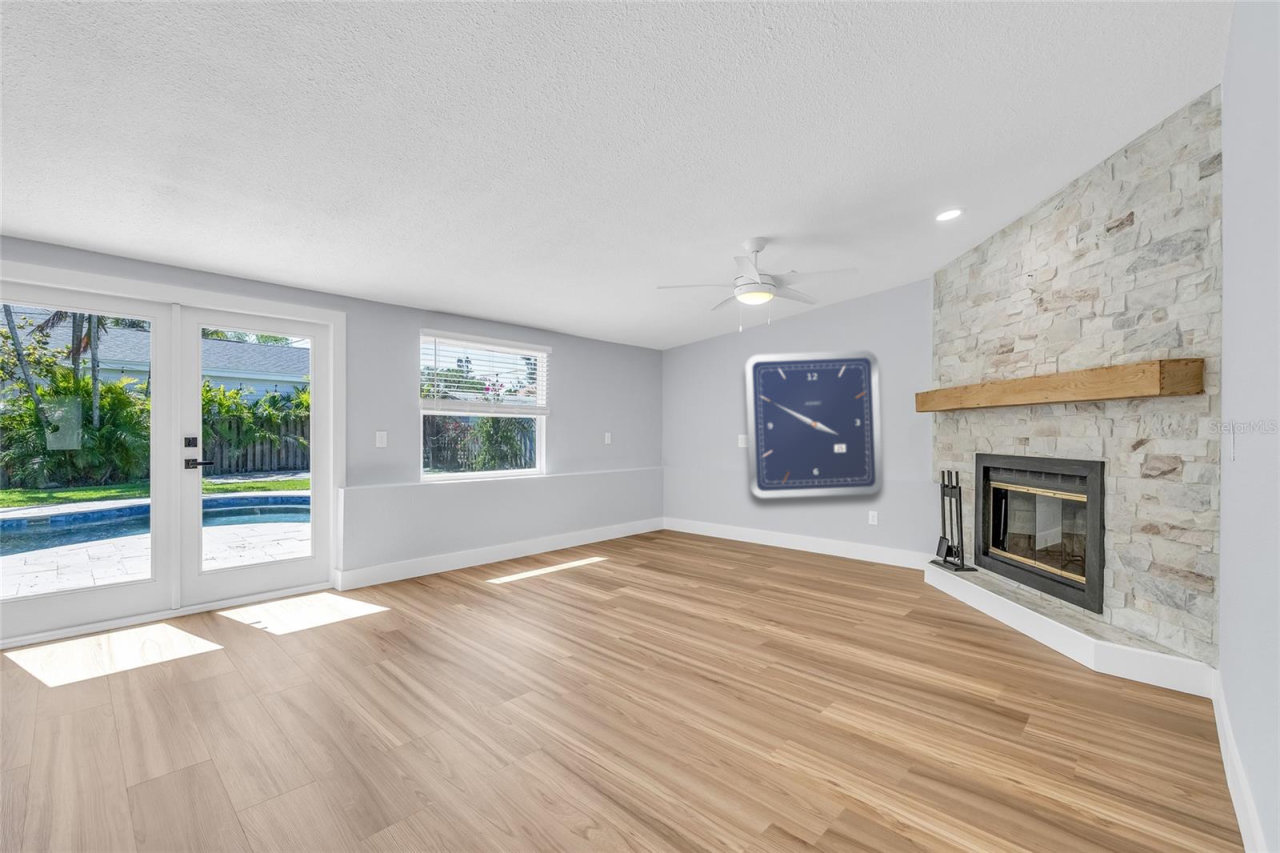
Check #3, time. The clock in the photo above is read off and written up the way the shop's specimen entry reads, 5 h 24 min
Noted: 3 h 50 min
